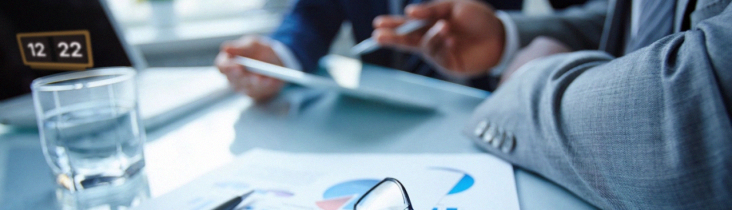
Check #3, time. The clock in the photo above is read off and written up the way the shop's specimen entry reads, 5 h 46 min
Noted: 12 h 22 min
